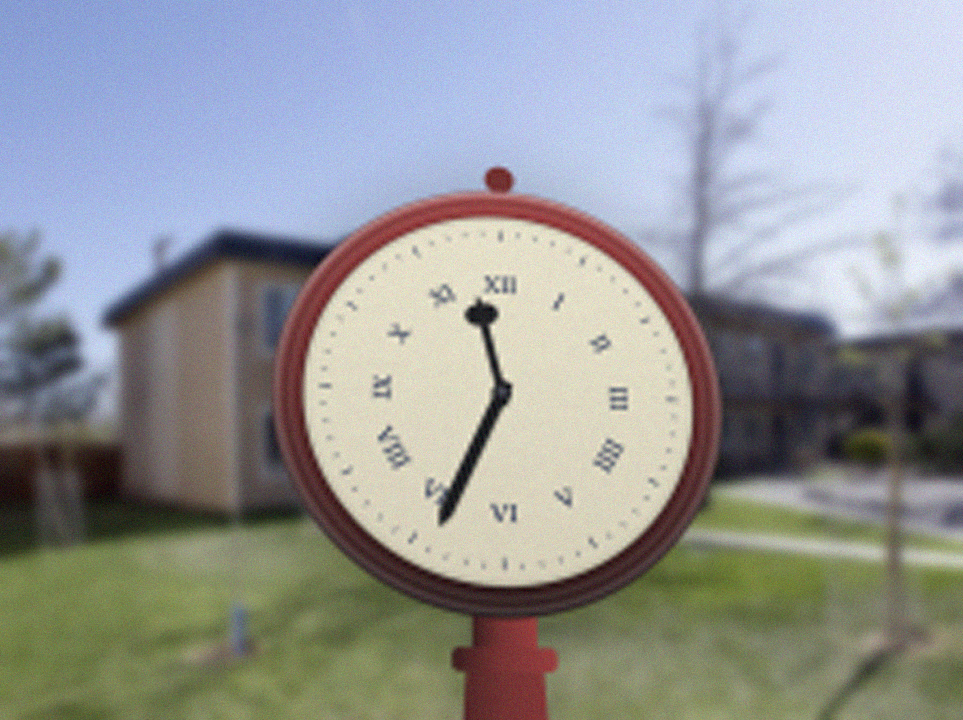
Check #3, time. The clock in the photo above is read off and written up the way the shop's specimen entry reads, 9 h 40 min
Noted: 11 h 34 min
